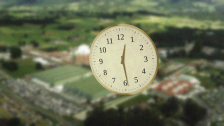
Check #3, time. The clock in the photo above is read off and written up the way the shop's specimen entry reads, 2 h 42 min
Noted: 12 h 29 min
